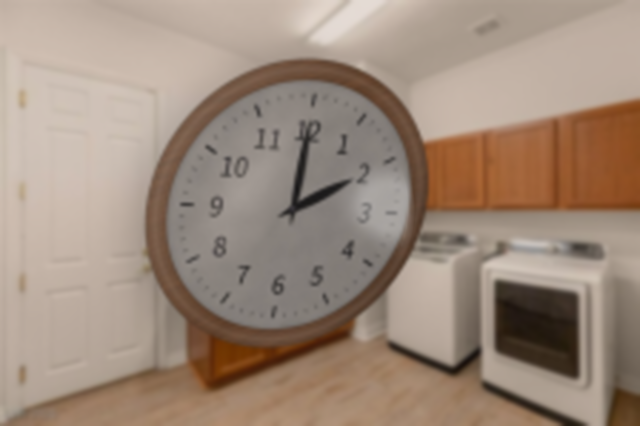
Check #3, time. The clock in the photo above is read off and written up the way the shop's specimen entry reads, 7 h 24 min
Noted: 2 h 00 min
